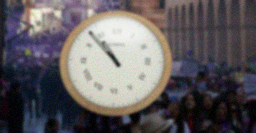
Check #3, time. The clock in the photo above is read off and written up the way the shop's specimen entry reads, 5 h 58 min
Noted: 10 h 53 min
